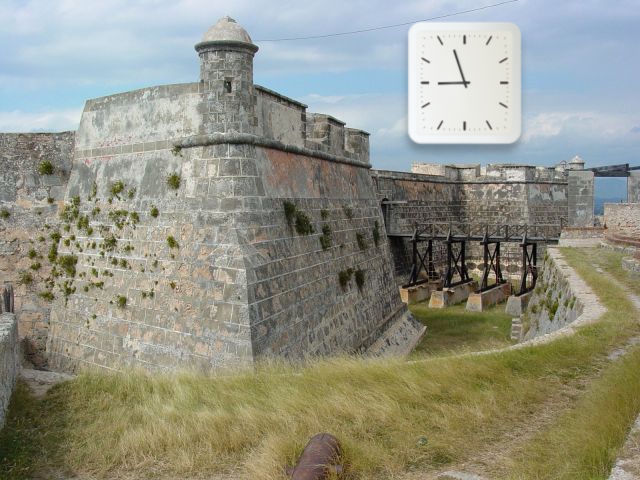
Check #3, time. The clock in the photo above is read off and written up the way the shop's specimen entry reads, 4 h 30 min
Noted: 8 h 57 min
